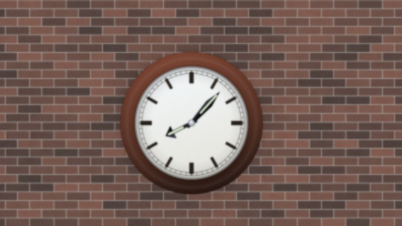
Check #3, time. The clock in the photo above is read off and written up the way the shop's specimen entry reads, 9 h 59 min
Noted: 8 h 07 min
